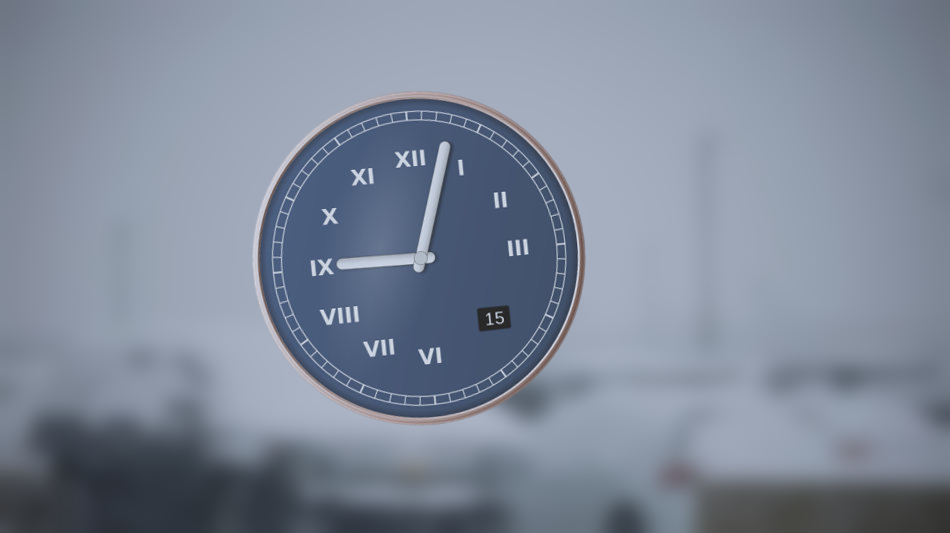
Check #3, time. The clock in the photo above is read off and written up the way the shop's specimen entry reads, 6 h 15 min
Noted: 9 h 03 min
